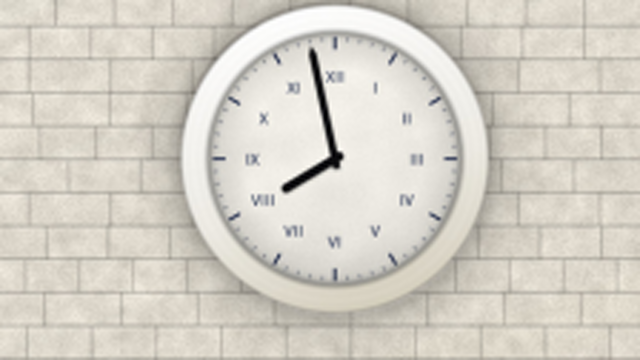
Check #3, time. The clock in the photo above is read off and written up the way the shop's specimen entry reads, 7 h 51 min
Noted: 7 h 58 min
